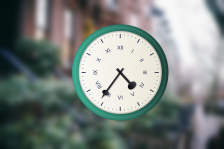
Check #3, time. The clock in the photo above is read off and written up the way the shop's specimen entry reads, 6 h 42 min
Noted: 4 h 36 min
